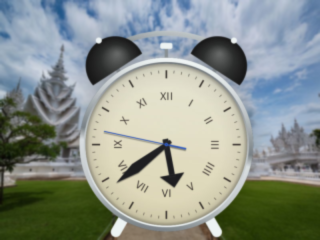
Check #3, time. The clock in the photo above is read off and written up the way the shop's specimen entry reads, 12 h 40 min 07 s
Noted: 5 h 38 min 47 s
